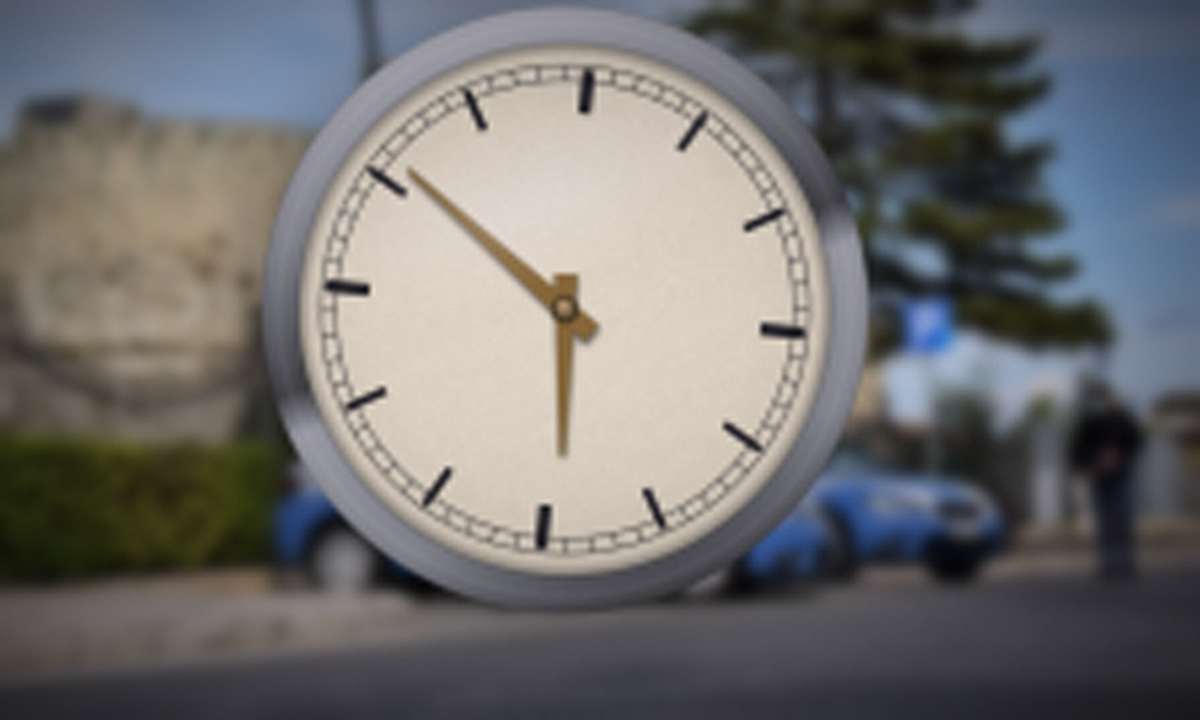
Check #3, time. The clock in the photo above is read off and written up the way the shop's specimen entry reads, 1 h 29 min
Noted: 5 h 51 min
